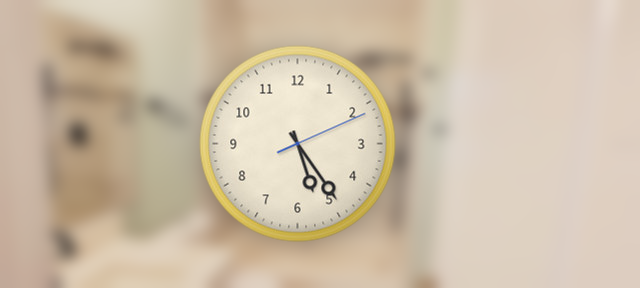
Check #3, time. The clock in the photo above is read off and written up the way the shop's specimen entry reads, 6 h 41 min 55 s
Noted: 5 h 24 min 11 s
